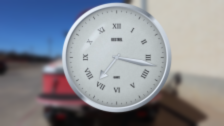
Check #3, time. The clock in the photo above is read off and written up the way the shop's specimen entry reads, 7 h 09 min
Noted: 7 h 17 min
